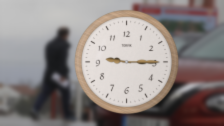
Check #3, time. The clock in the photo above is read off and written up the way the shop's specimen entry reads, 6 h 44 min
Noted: 9 h 15 min
